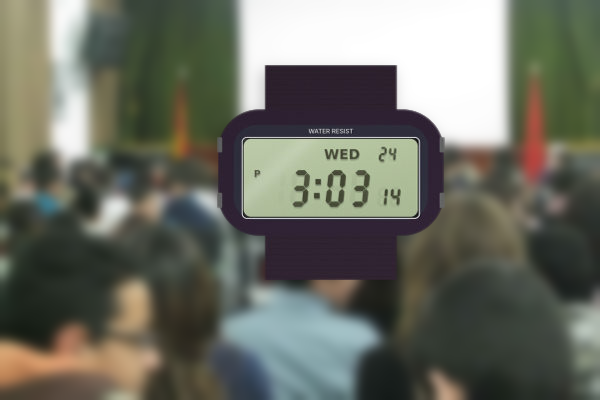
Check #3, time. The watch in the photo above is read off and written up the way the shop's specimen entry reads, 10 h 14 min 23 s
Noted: 3 h 03 min 14 s
